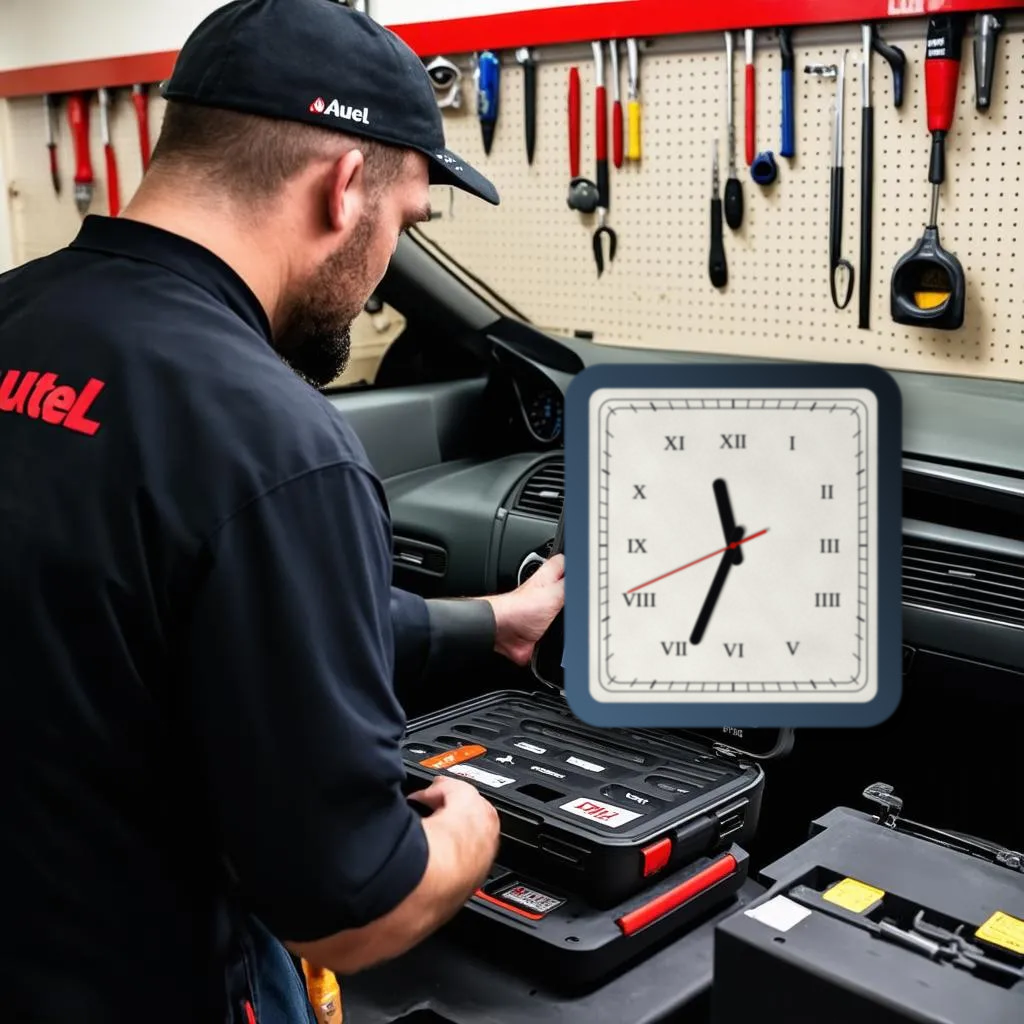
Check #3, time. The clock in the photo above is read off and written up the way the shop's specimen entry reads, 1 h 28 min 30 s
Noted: 11 h 33 min 41 s
